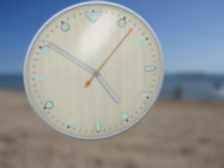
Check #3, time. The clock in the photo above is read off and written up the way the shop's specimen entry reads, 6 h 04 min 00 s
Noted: 4 h 51 min 07 s
